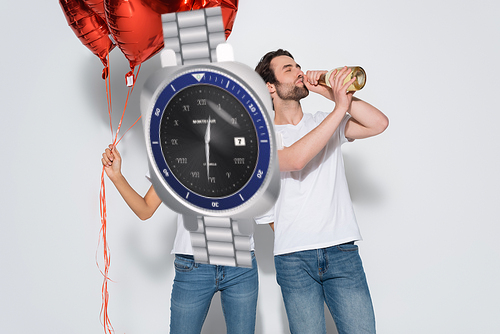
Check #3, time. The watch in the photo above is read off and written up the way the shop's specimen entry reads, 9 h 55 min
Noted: 12 h 31 min
